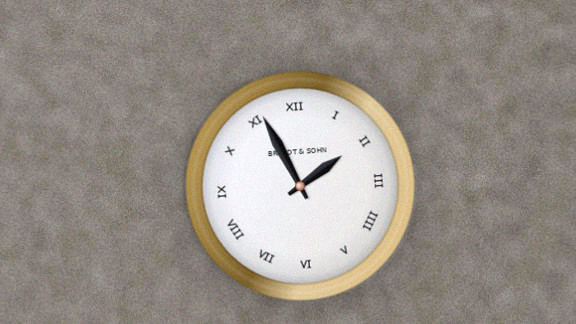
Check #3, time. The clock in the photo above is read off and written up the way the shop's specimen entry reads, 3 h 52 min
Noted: 1 h 56 min
